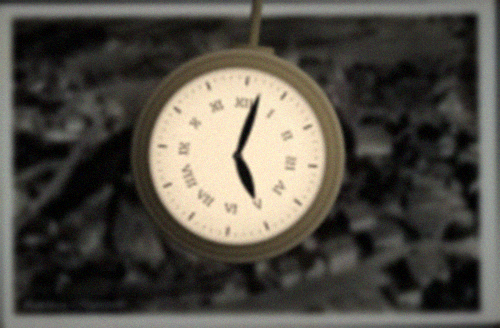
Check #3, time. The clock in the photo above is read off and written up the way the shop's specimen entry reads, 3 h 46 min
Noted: 5 h 02 min
